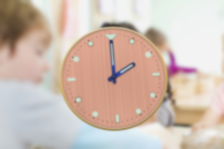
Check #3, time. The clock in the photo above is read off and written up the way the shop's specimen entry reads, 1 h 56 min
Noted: 2 h 00 min
